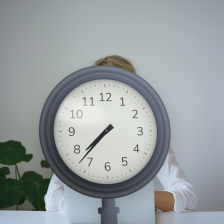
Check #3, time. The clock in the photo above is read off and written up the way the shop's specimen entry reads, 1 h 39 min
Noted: 7 h 37 min
